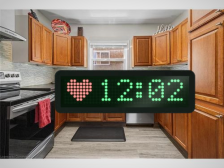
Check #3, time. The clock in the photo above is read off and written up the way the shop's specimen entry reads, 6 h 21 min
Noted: 12 h 02 min
